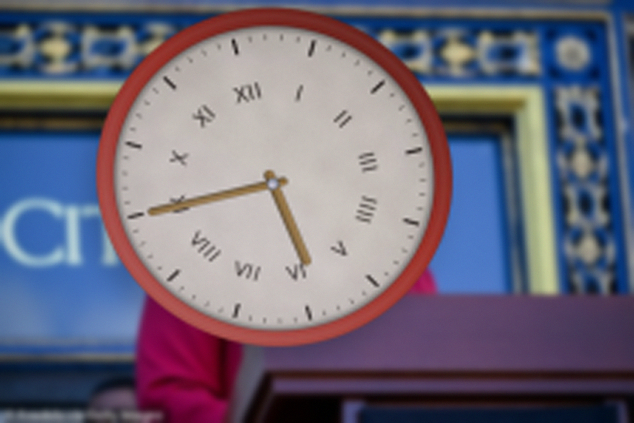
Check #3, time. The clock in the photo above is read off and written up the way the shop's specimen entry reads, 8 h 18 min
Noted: 5 h 45 min
